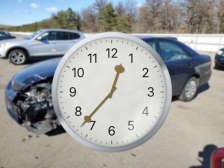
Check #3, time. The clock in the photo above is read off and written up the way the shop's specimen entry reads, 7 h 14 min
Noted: 12 h 37 min
